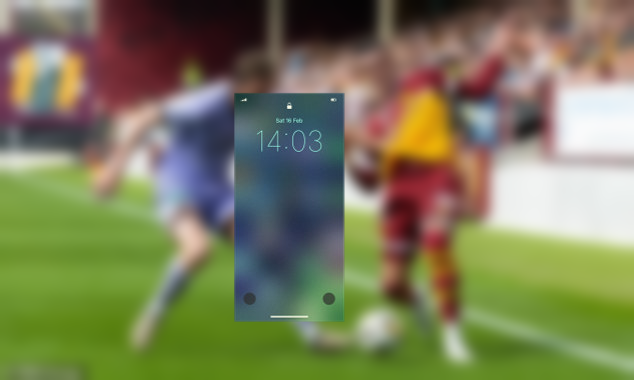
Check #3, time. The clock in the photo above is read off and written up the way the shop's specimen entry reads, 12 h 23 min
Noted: 14 h 03 min
